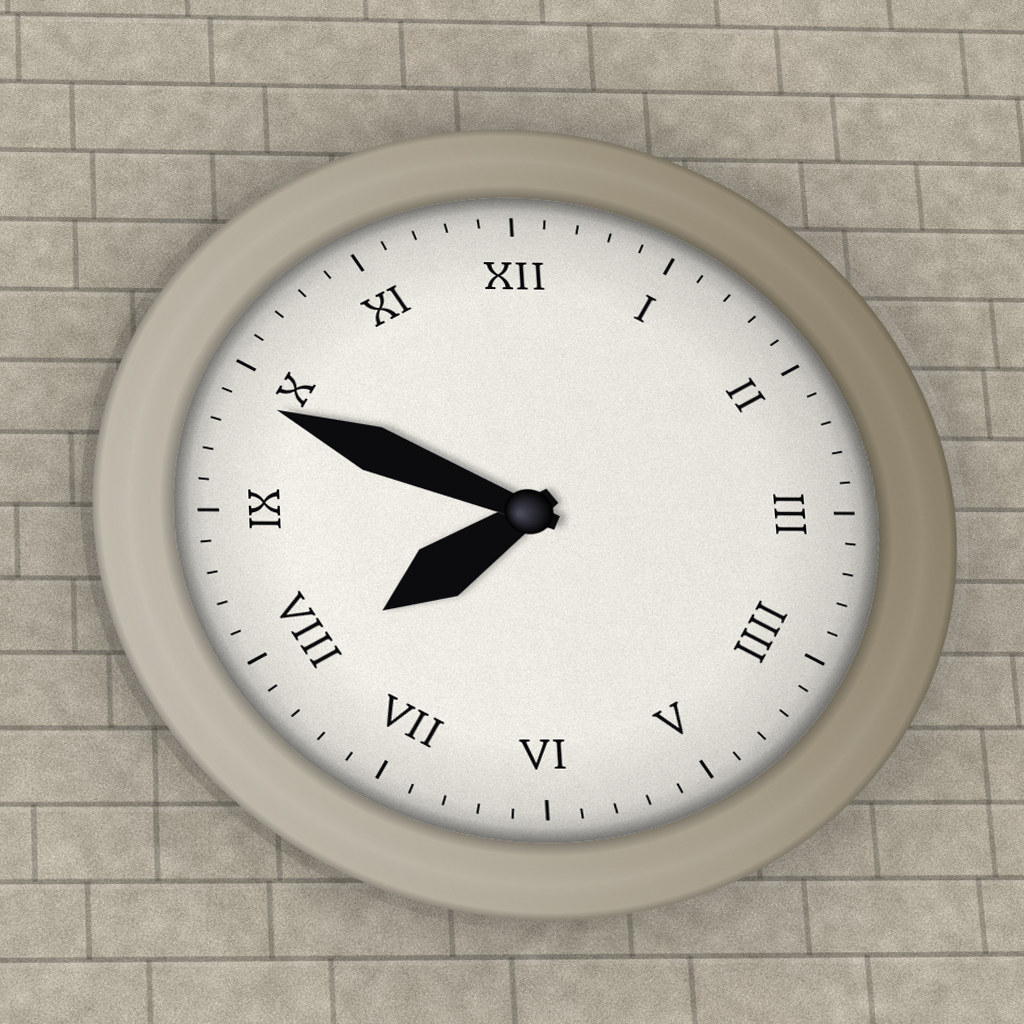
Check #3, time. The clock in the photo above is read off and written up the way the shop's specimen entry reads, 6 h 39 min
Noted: 7 h 49 min
